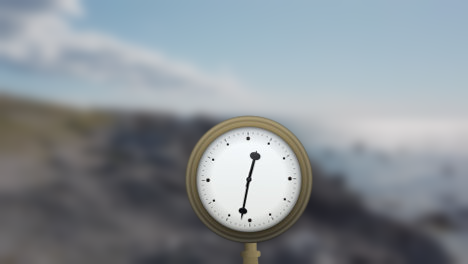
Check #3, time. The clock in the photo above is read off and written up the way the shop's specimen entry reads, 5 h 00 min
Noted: 12 h 32 min
